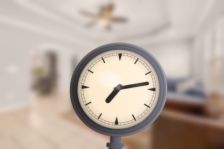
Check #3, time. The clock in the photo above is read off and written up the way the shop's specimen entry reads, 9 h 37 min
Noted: 7 h 13 min
